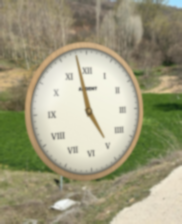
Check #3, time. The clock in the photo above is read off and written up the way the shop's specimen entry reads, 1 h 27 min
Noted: 4 h 58 min
